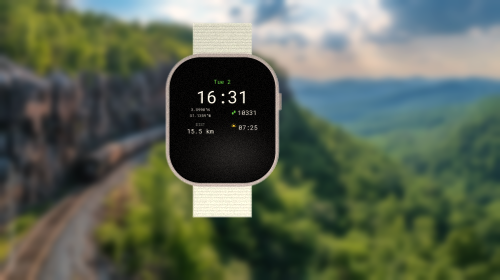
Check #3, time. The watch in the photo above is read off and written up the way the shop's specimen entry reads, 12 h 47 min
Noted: 16 h 31 min
